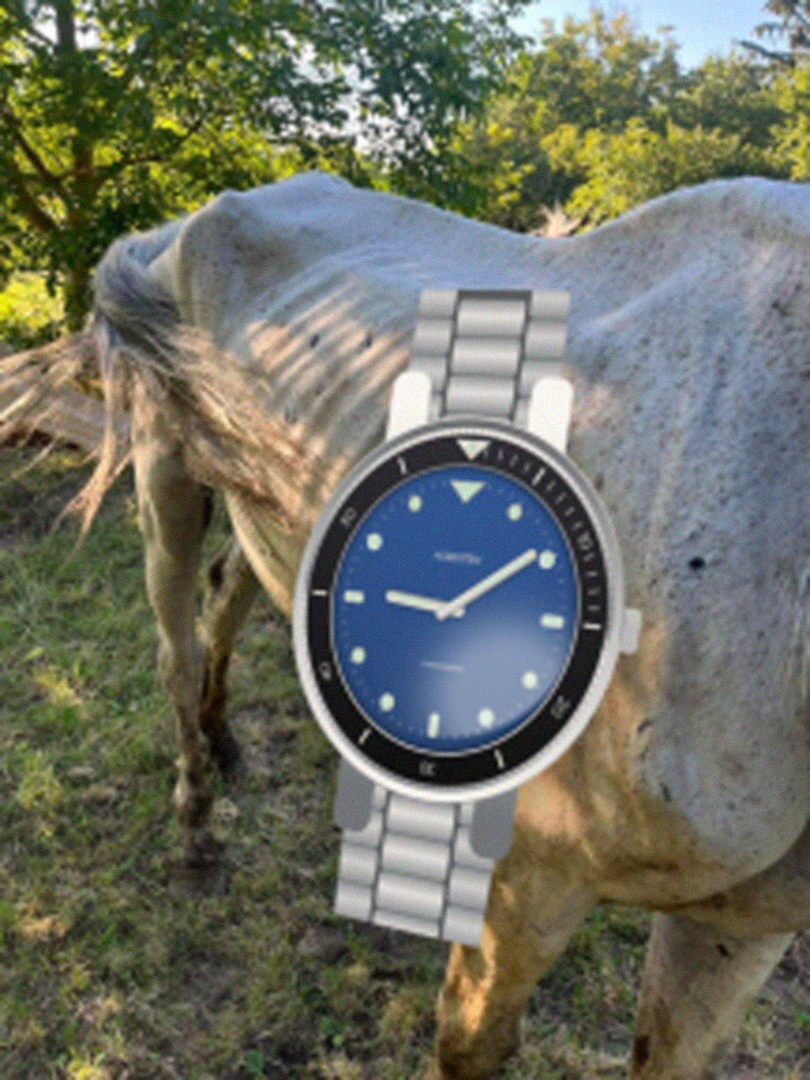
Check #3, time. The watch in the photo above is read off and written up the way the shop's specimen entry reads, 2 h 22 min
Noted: 9 h 09 min
